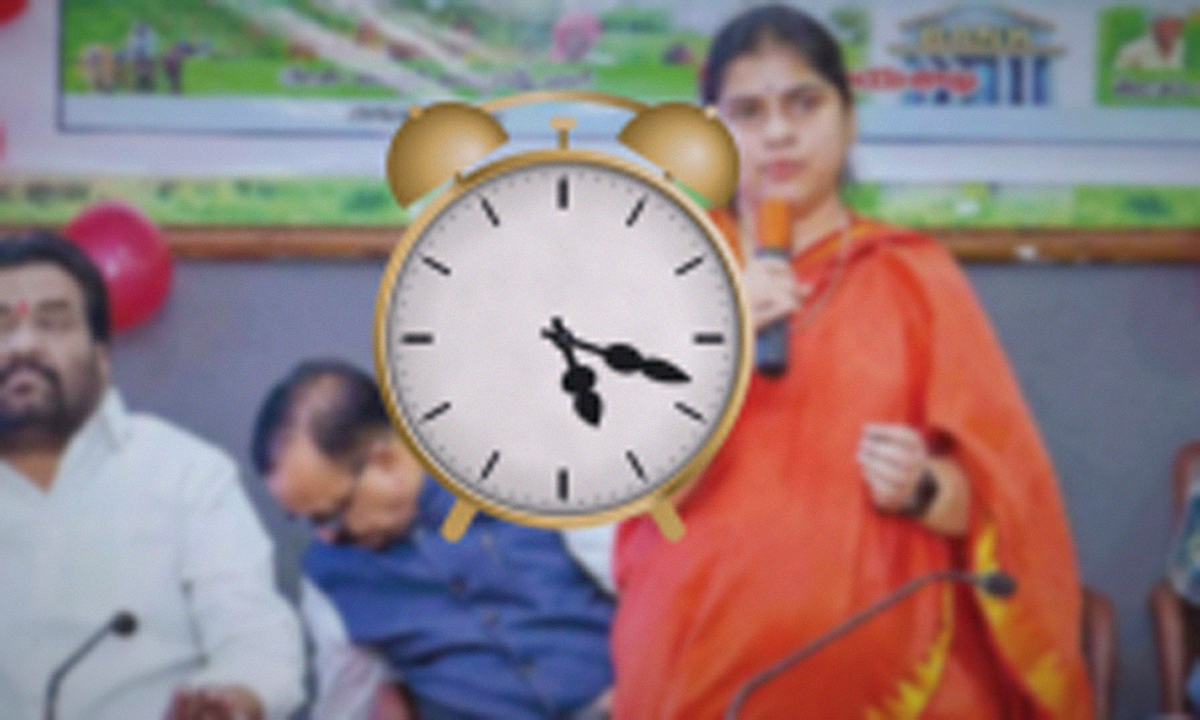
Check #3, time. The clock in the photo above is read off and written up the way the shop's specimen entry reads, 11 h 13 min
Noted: 5 h 18 min
